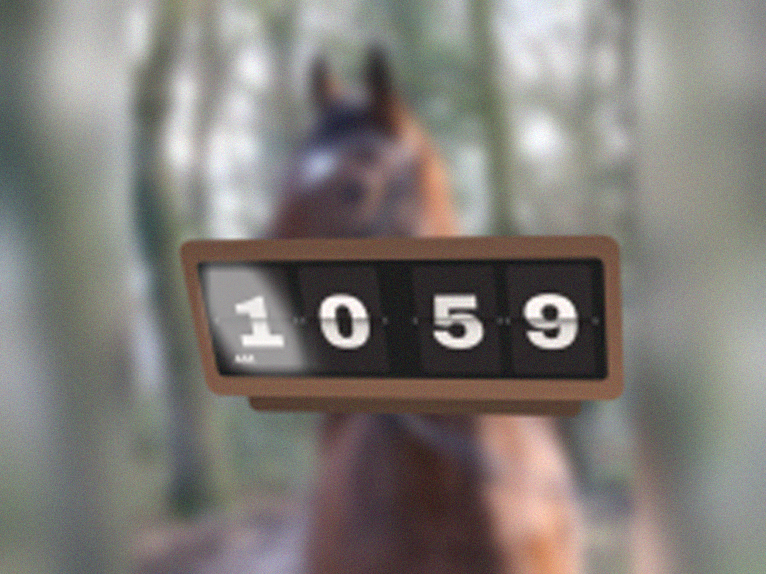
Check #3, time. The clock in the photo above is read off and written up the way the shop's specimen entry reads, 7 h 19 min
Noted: 10 h 59 min
